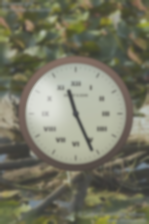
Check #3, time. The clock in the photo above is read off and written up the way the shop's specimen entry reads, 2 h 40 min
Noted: 11 h 26 min
